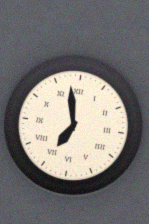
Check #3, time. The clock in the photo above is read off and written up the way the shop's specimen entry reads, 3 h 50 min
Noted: 6 h 58 min
